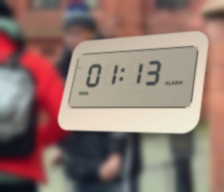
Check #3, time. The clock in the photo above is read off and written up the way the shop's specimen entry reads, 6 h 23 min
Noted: 1 h 13 min
